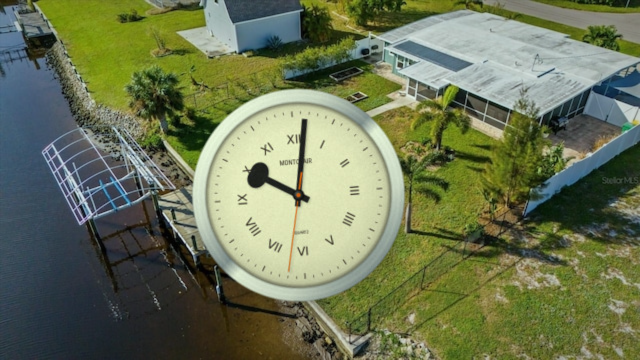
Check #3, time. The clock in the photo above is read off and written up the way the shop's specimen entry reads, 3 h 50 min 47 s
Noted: 10 h 01 min 32 s
